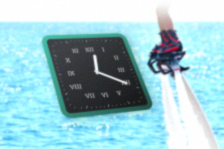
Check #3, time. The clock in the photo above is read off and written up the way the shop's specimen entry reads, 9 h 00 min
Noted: 12 h 20 min
